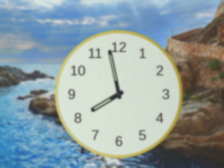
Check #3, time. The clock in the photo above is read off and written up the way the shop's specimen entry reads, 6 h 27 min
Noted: 7 h 58 min
